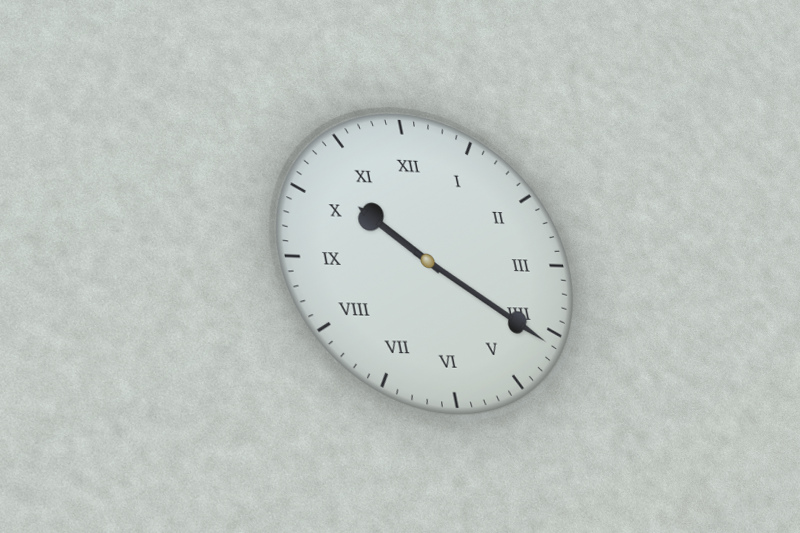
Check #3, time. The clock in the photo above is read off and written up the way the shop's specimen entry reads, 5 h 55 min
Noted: 10 h 21 min
